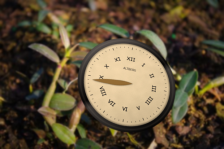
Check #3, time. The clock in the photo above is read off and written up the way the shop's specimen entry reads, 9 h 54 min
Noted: 8 h 44 min
